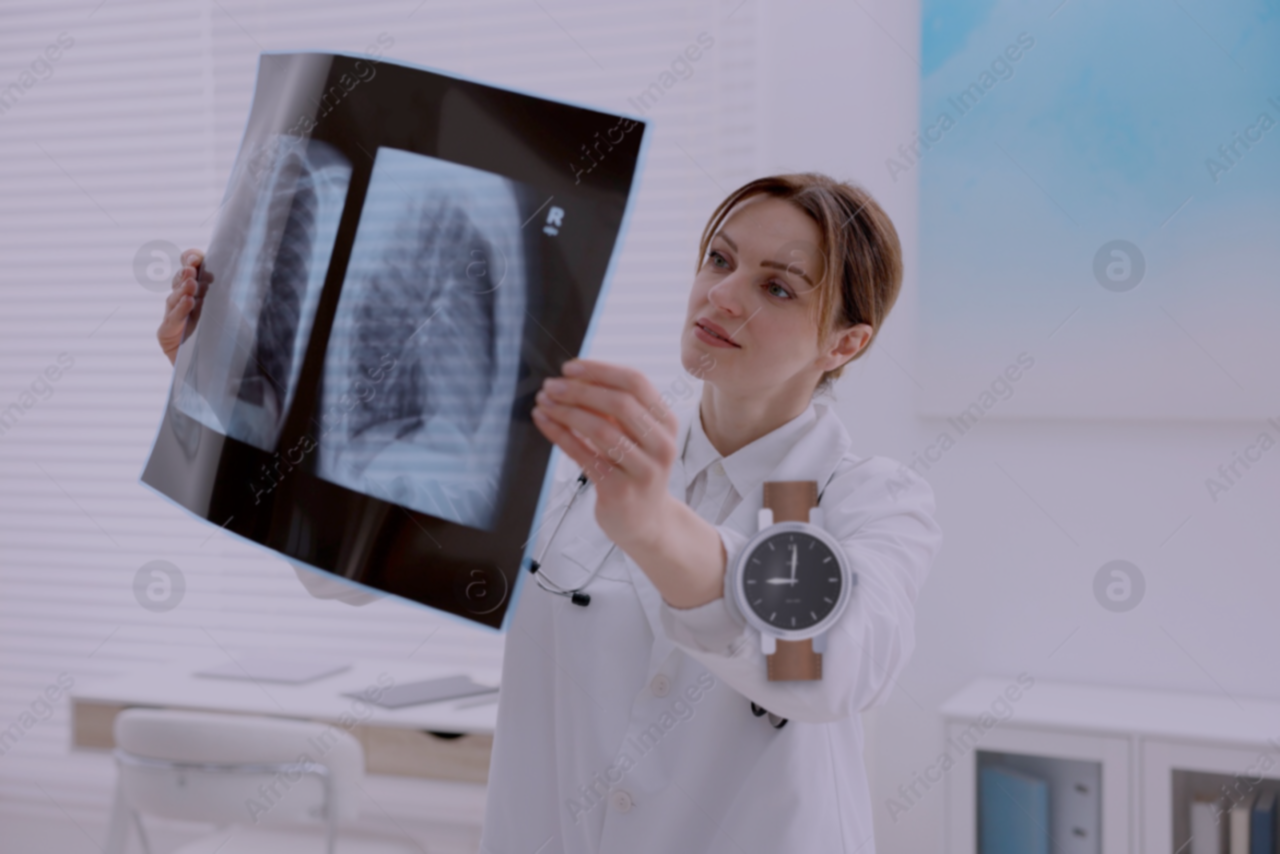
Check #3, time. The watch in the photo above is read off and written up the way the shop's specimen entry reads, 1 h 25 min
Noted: 9 h 01 min
